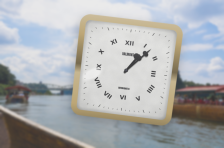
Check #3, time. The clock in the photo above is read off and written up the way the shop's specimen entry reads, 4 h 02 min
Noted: 1 h 07 min
